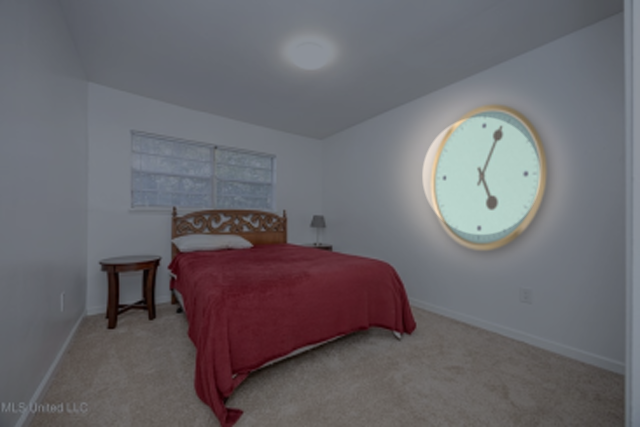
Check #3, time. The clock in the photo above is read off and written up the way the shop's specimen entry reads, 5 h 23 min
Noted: 5 h 04 min
